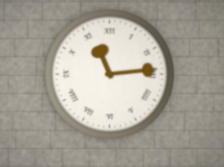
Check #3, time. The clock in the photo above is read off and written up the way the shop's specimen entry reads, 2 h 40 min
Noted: 11 h 14 min
